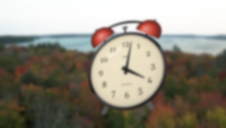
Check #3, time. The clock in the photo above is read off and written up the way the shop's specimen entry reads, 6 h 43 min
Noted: 4 h 02 min
